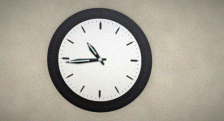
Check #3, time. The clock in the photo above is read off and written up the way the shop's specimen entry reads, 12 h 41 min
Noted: 10 h 44 min
